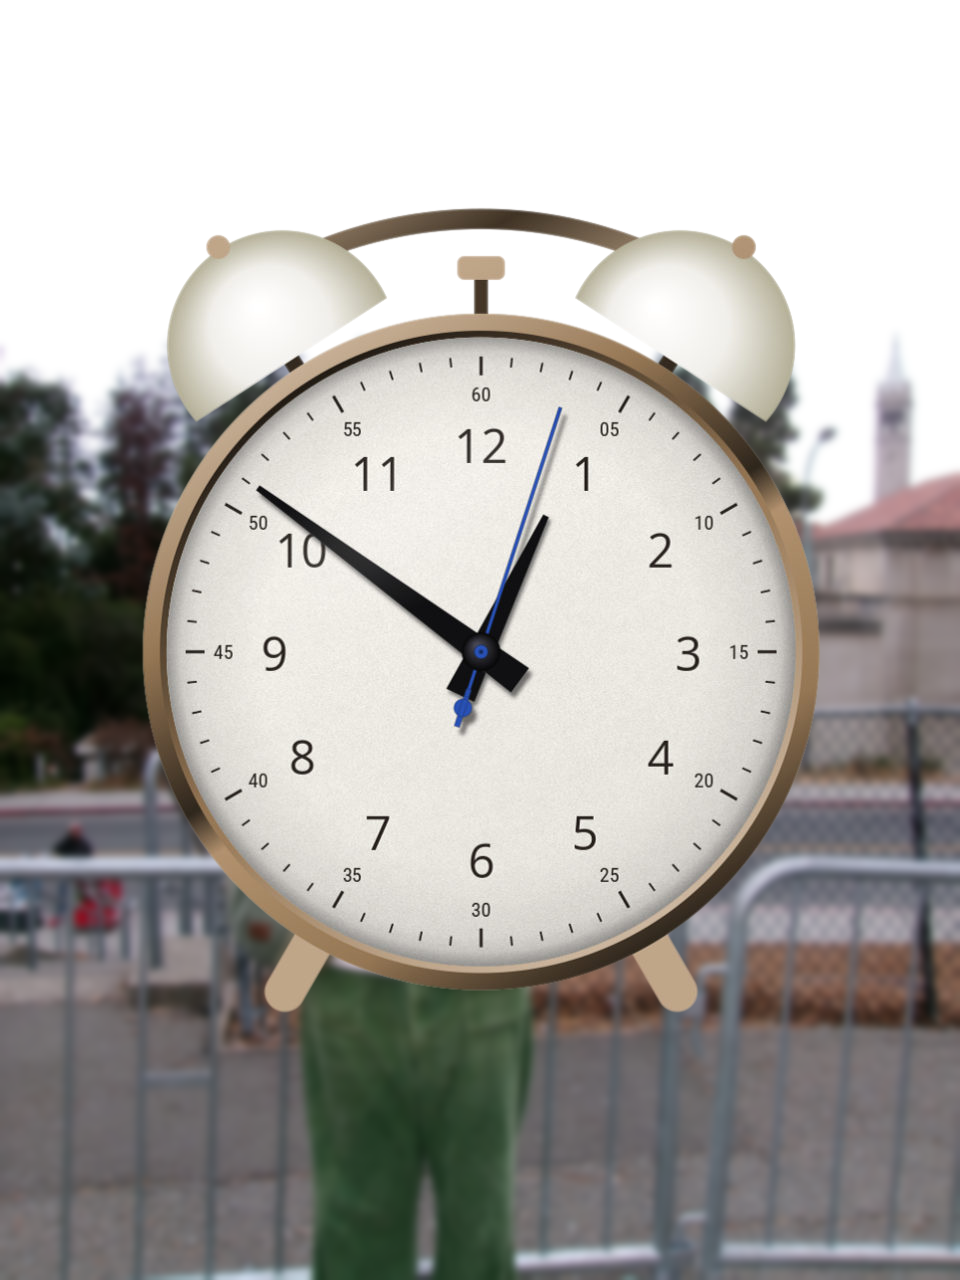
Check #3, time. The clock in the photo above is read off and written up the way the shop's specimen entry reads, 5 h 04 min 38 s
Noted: 12 h 51 min 03 s
